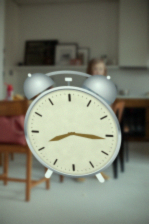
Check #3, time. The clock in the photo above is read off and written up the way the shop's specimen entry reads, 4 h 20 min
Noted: 8 h 16 min
